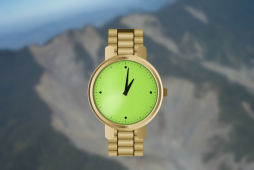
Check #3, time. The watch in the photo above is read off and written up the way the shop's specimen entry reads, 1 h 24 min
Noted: 1 h 01 min
